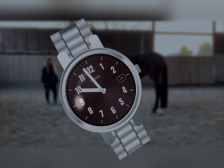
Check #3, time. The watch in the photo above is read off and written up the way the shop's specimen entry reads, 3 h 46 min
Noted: 9 h 58 min
